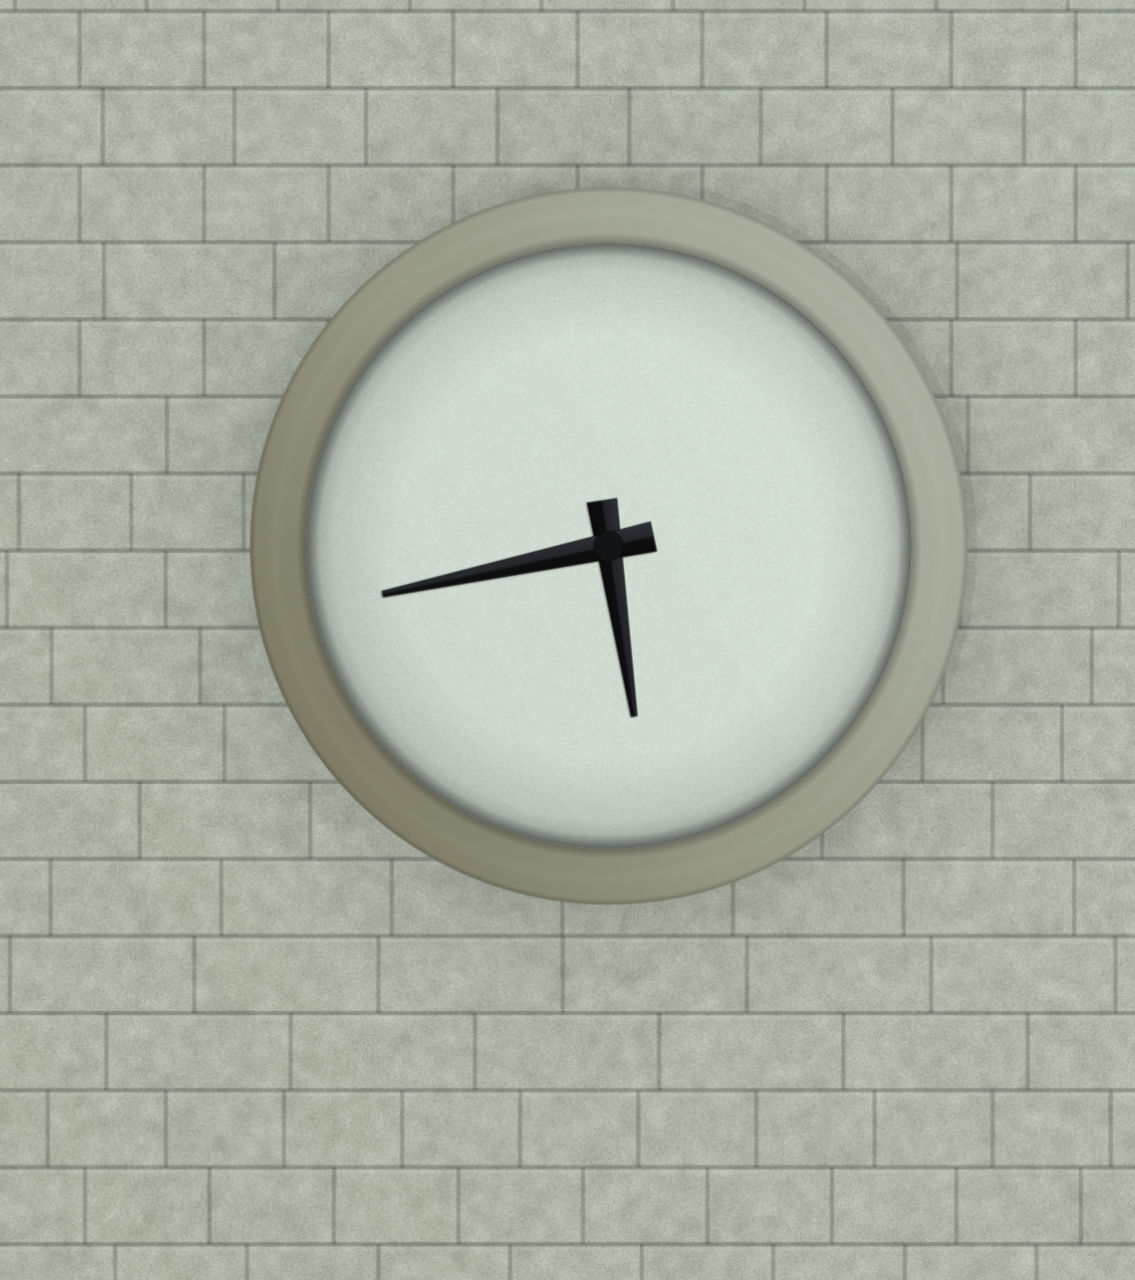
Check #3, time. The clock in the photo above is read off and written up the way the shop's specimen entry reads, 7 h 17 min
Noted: 5 h 43 min
